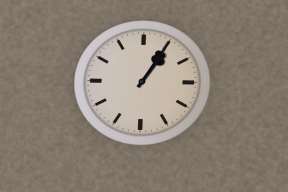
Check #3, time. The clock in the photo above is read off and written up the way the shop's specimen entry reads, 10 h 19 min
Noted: 1 h 05 min
